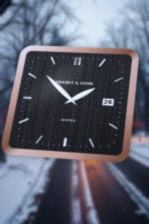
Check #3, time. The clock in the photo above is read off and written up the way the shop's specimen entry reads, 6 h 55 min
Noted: 1 h 52 min
